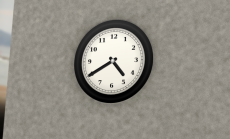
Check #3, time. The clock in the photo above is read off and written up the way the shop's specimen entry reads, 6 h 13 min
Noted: 4 h 40 min
